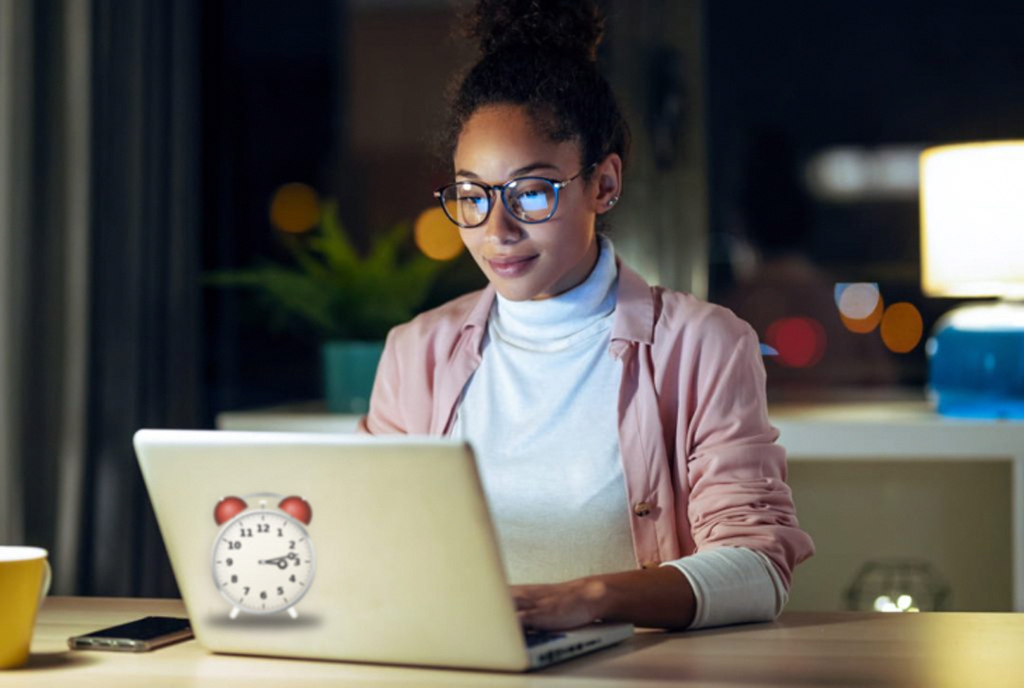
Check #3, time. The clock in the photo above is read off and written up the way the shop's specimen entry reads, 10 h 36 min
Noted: 3 h 13 min
